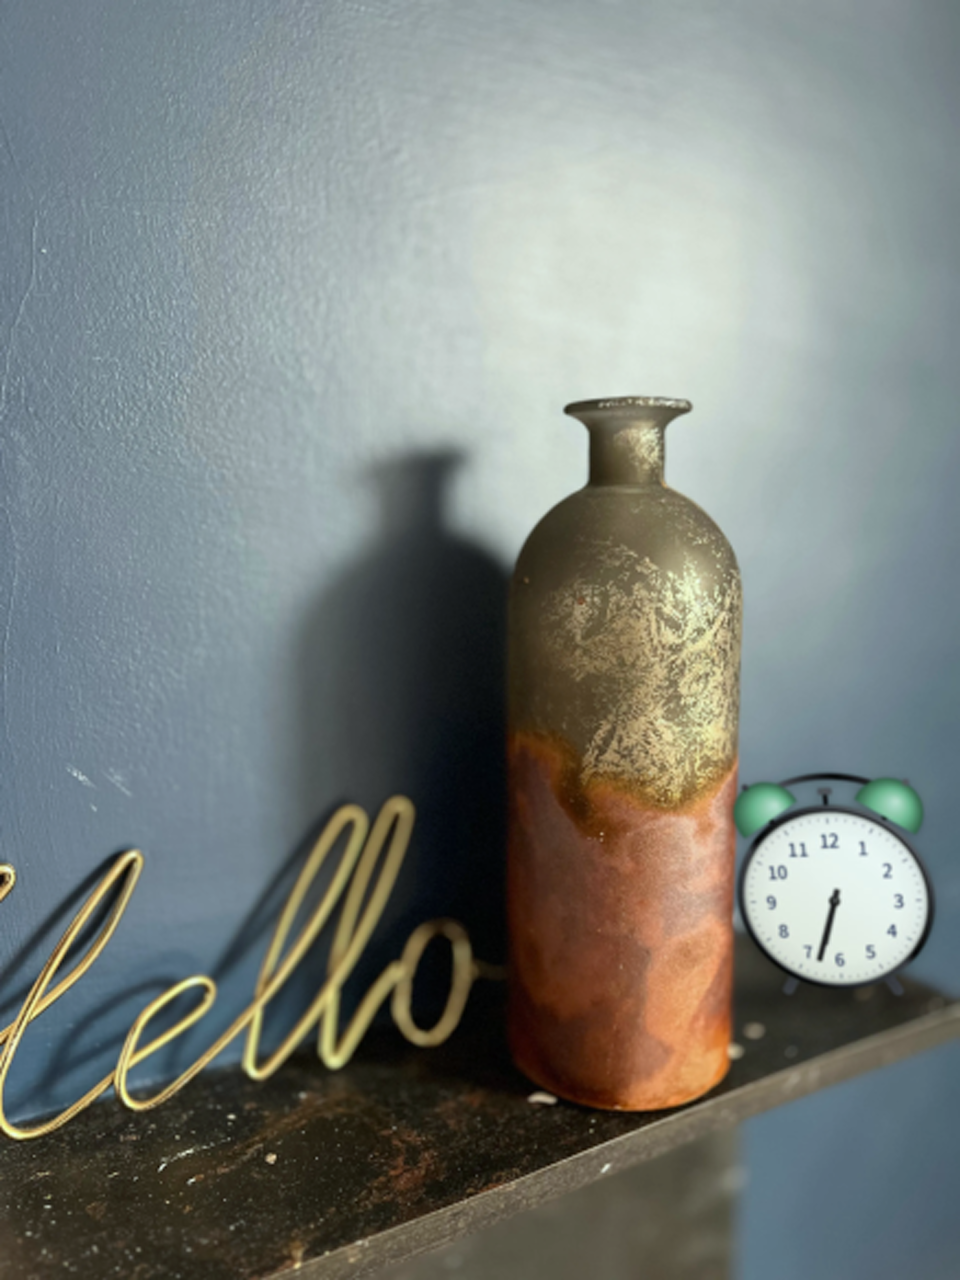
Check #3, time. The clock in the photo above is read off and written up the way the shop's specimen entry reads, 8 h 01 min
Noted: 6 h 33 min
